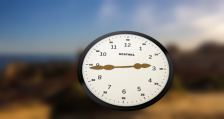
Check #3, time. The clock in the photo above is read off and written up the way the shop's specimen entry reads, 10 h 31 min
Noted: 2 h 44 min
